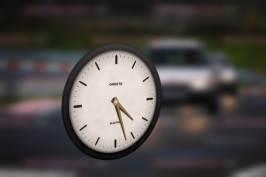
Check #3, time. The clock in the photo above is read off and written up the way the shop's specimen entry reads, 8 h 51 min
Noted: 4 h 27 min
